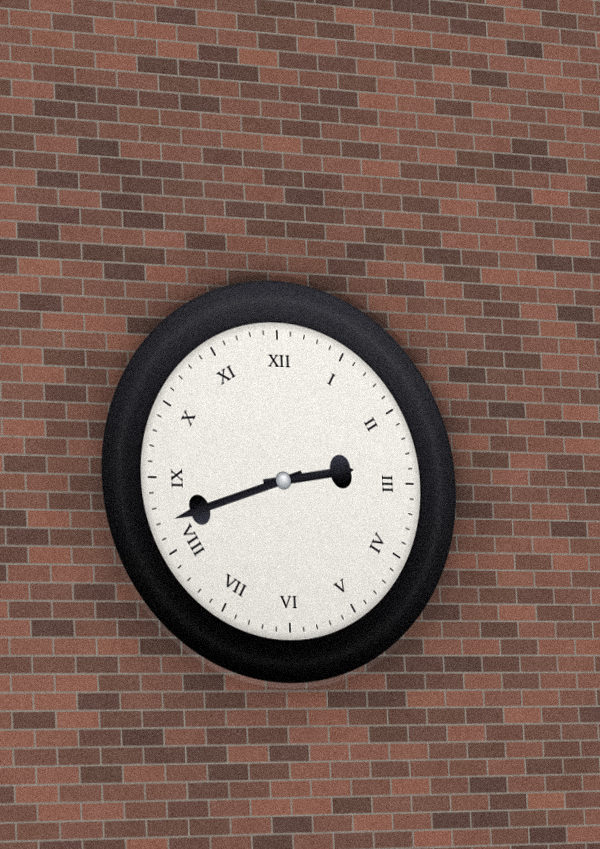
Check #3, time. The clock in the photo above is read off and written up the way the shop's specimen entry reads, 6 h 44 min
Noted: 2 h 42 min
